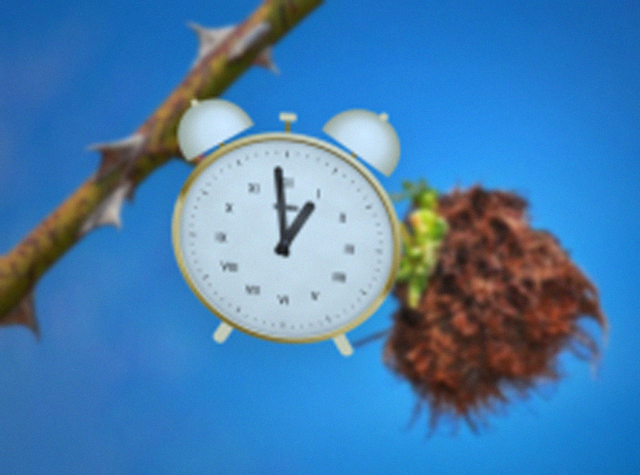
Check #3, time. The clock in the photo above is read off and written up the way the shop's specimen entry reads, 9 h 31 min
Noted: 12 h 59 min
